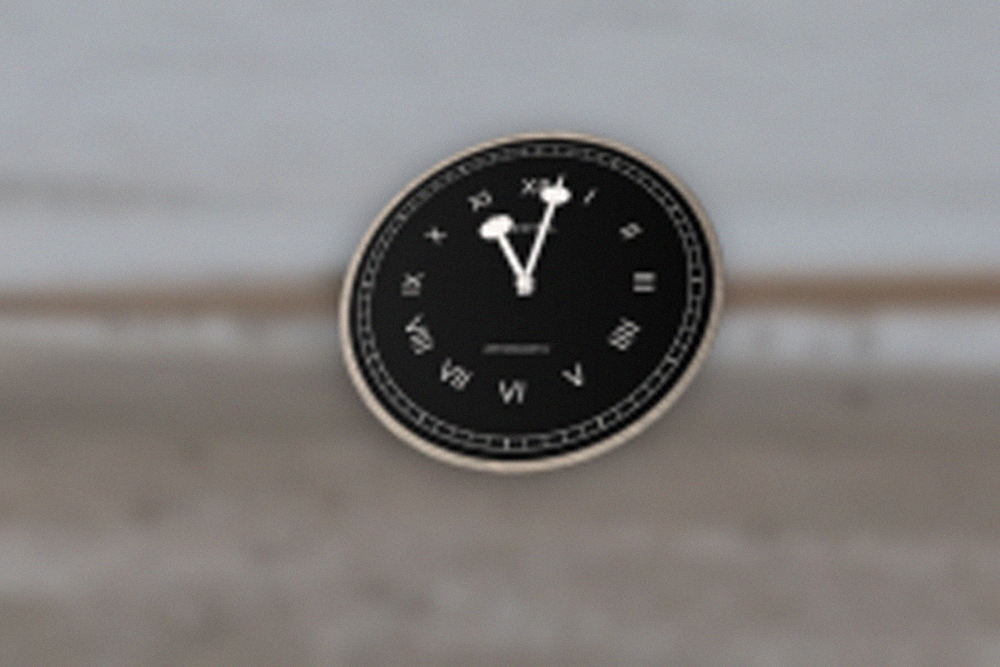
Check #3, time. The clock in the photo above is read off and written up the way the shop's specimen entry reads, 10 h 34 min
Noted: 11 h 02 min
